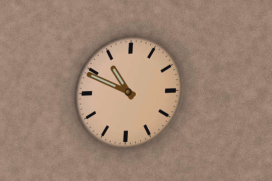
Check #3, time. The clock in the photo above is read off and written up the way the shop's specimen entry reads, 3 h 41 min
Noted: 10 h 49 min
